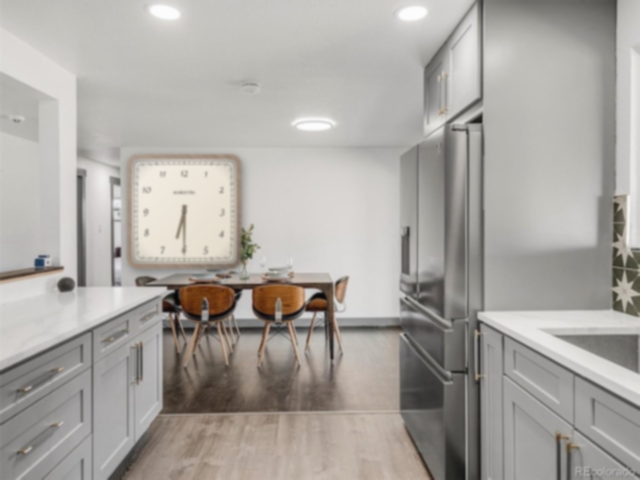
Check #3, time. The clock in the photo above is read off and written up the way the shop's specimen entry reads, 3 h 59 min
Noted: 6 h 30 min
